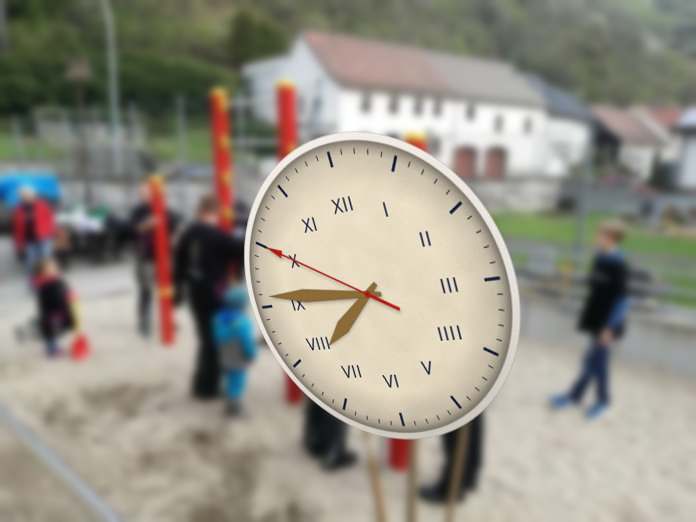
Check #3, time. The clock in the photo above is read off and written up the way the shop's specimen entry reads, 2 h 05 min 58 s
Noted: 7 h 45 min 50 s
